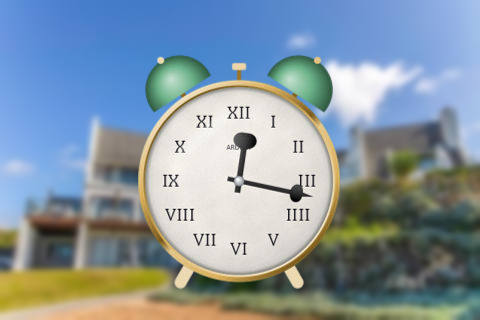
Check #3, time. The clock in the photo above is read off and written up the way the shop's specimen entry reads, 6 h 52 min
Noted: 12 h 17 min
